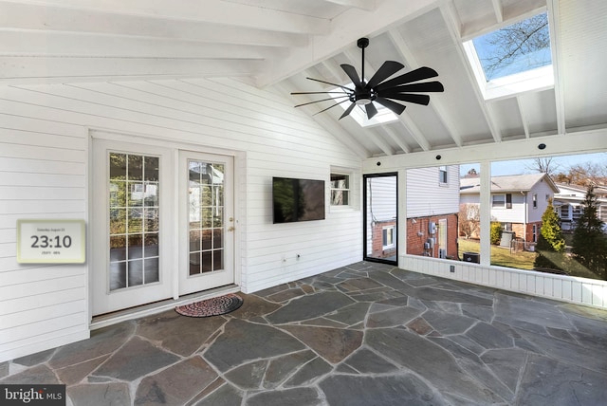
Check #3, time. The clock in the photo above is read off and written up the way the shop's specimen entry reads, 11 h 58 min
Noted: 23 h 10 min
